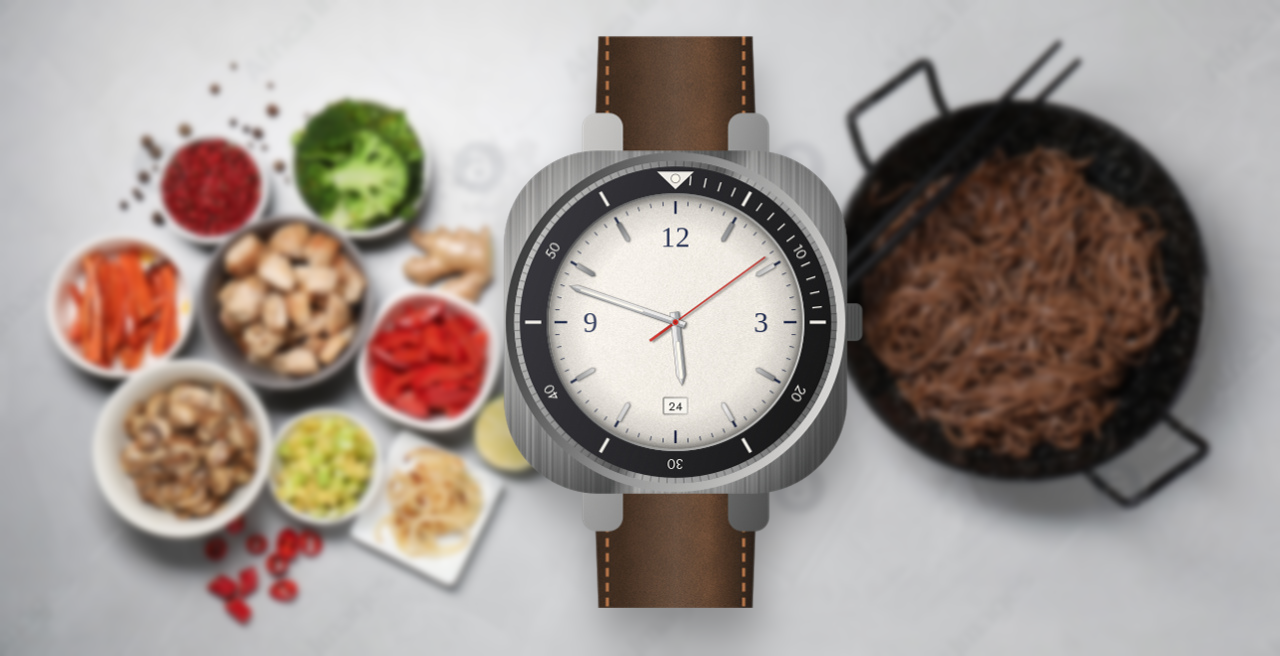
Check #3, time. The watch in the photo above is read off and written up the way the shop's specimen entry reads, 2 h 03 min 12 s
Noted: 5 h 48 min 09 s
